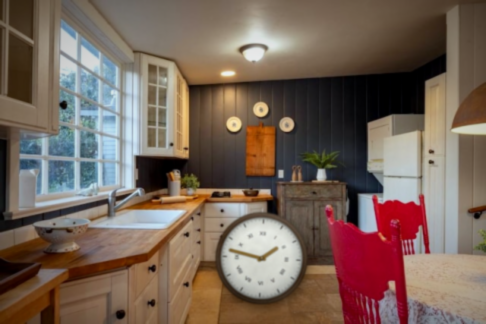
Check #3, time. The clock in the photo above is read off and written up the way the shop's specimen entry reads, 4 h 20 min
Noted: 1 h 47 min
